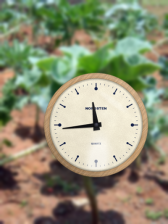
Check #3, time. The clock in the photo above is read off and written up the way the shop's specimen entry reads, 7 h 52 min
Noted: 11 h 44 min
